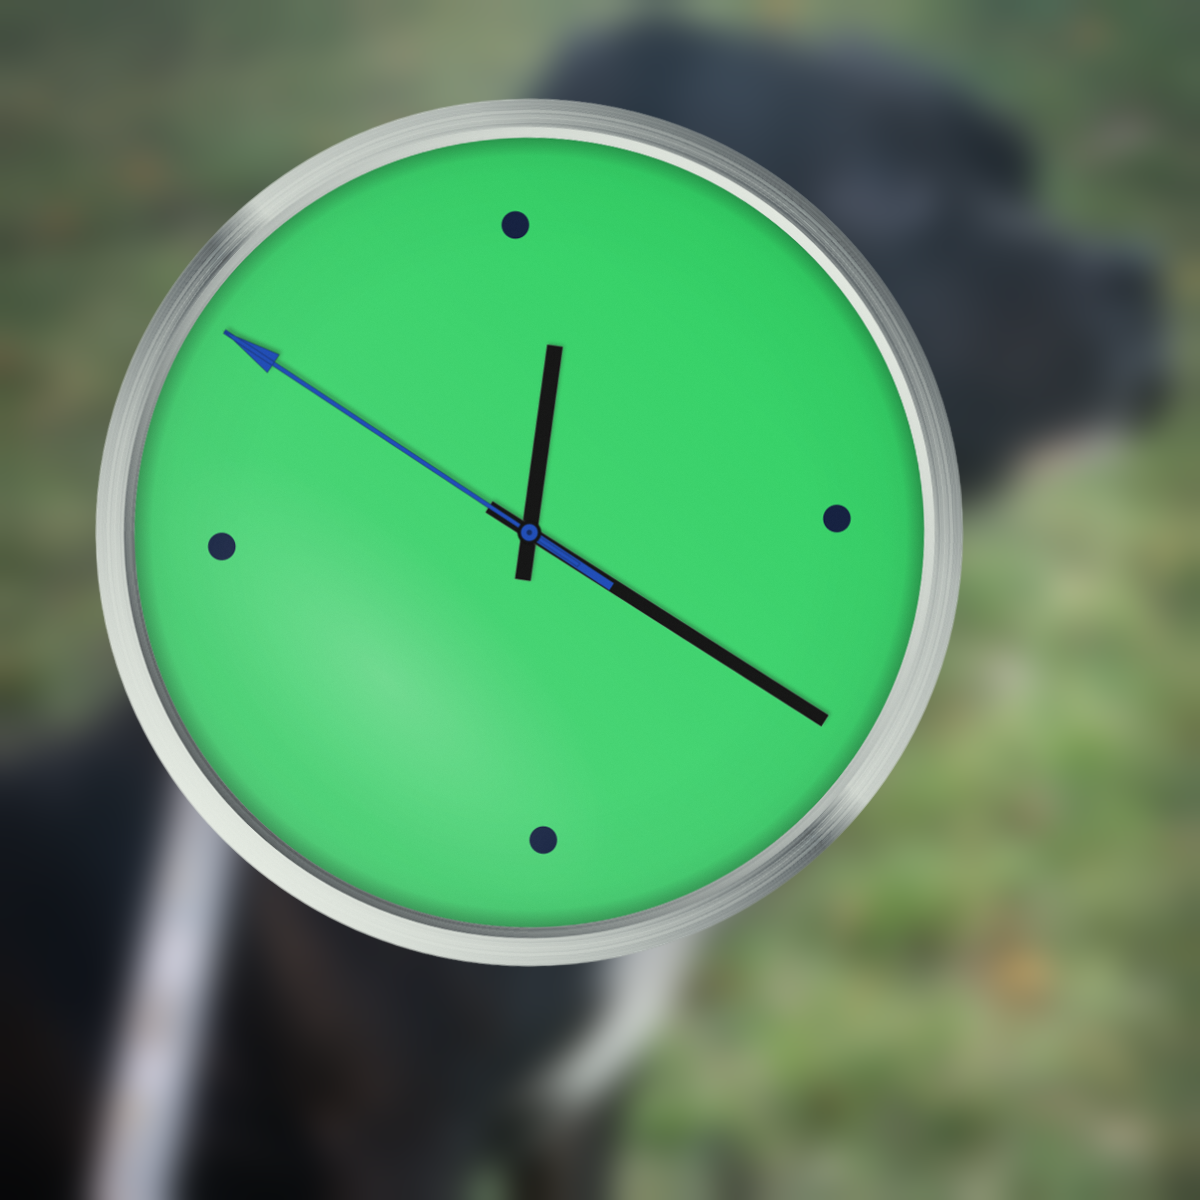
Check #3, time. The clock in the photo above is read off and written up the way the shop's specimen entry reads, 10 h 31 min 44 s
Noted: 12 h 20 min 51 s
